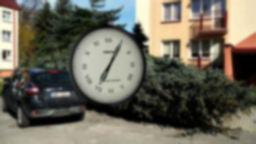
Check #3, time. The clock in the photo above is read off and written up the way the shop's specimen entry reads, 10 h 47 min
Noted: 7 h 05 min
